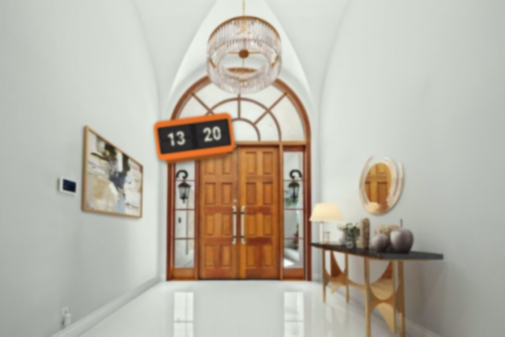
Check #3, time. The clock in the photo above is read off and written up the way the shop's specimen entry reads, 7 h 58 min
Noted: 13 h 20 min
